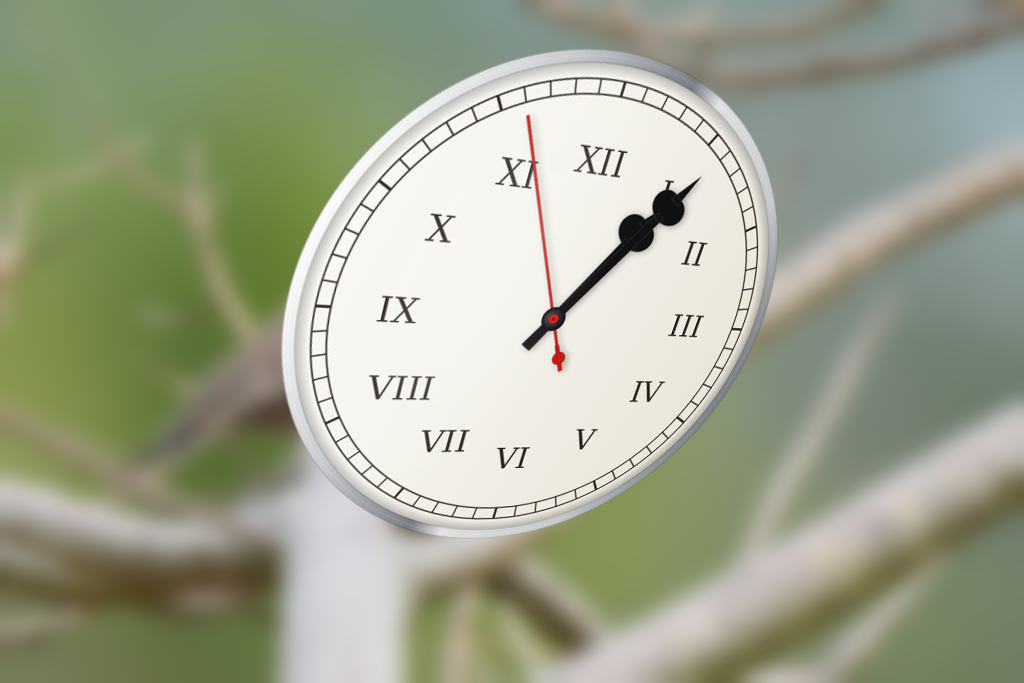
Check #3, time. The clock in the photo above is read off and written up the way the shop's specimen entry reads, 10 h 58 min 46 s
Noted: 1 h 05 min 56 s
